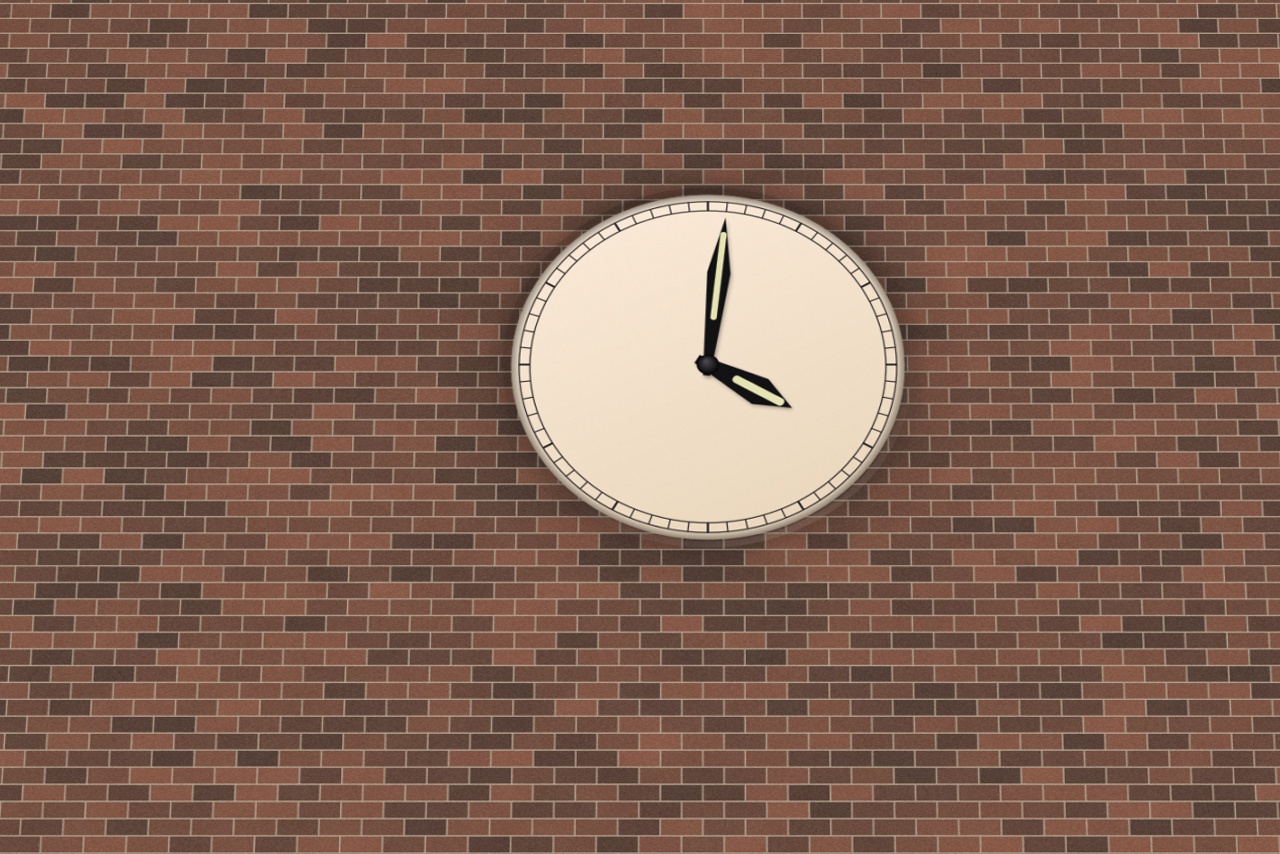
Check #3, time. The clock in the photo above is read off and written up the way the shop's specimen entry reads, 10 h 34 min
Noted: 4 h 01 min
